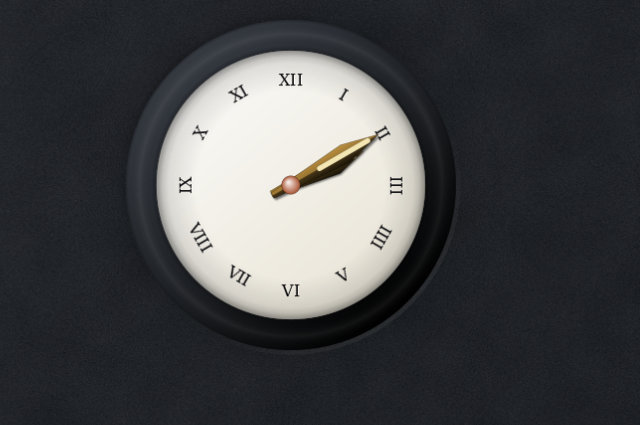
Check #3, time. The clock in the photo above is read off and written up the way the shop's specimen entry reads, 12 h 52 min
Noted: 2 h 10 min
